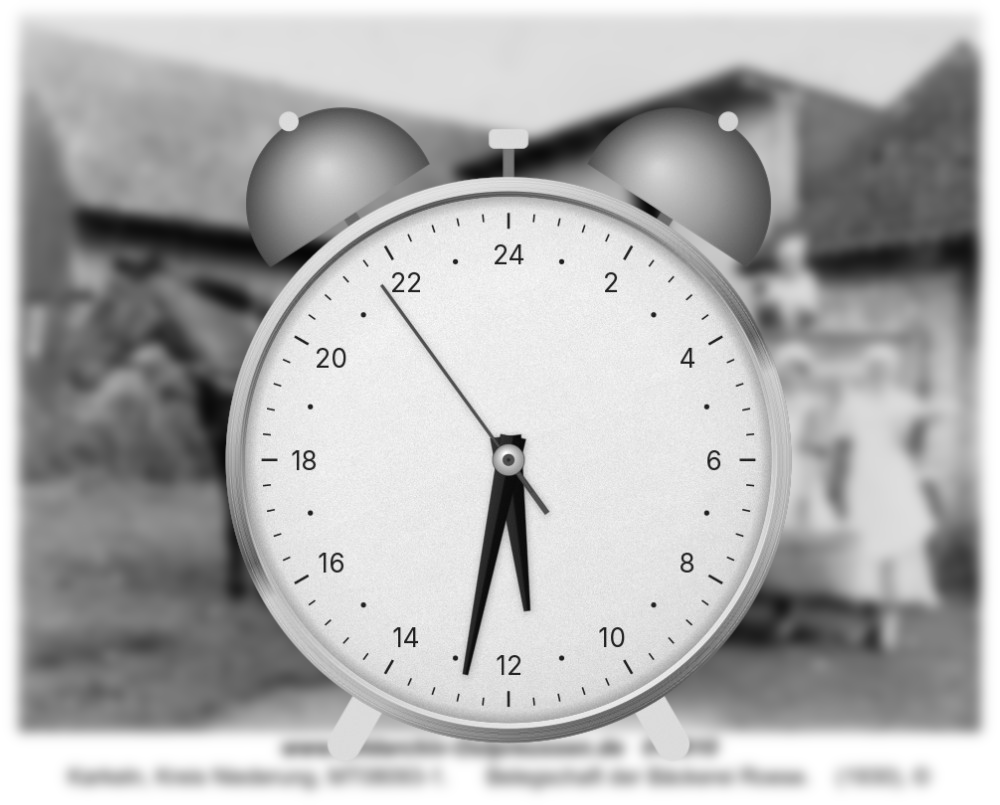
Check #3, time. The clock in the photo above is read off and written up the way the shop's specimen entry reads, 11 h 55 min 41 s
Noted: 11 h 31 min 54 s
